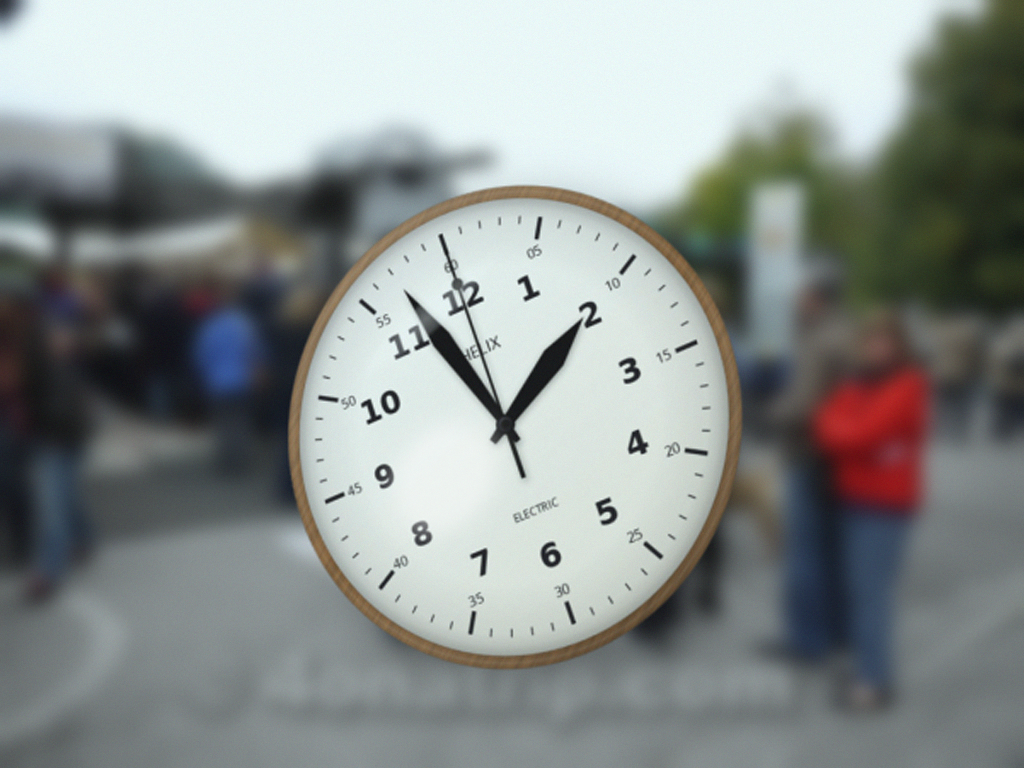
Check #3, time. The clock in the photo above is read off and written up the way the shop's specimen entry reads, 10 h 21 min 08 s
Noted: 1 h 57 min 00 s
